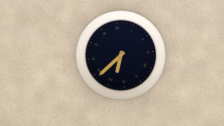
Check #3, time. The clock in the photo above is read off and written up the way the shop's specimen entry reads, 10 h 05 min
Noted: 6 h 39 min
